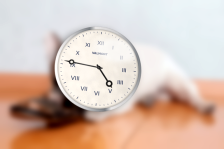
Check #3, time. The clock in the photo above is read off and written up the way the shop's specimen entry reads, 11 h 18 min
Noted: 4 h 46 min
